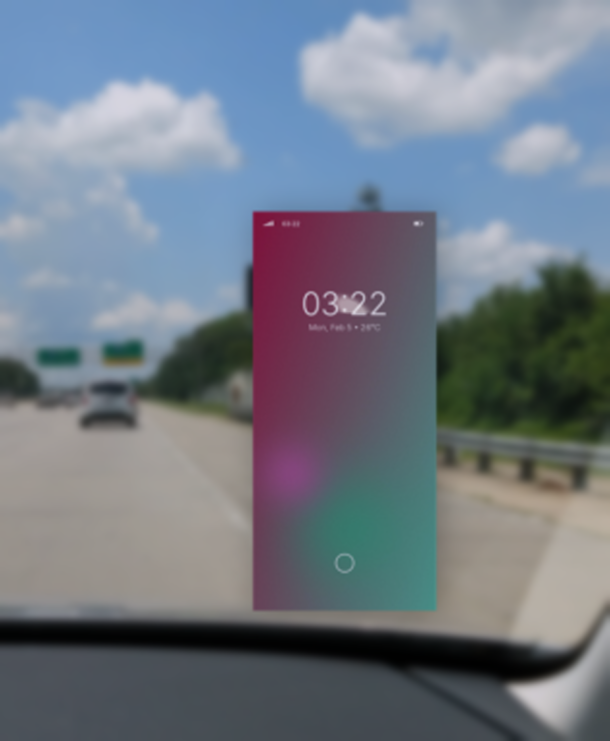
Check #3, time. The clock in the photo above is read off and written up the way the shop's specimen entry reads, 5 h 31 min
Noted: 3 h 22 min
